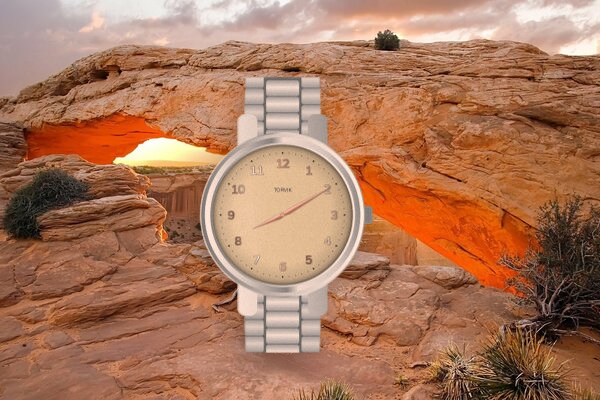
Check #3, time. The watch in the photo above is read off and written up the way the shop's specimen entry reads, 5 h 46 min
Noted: 8 h 10 min
